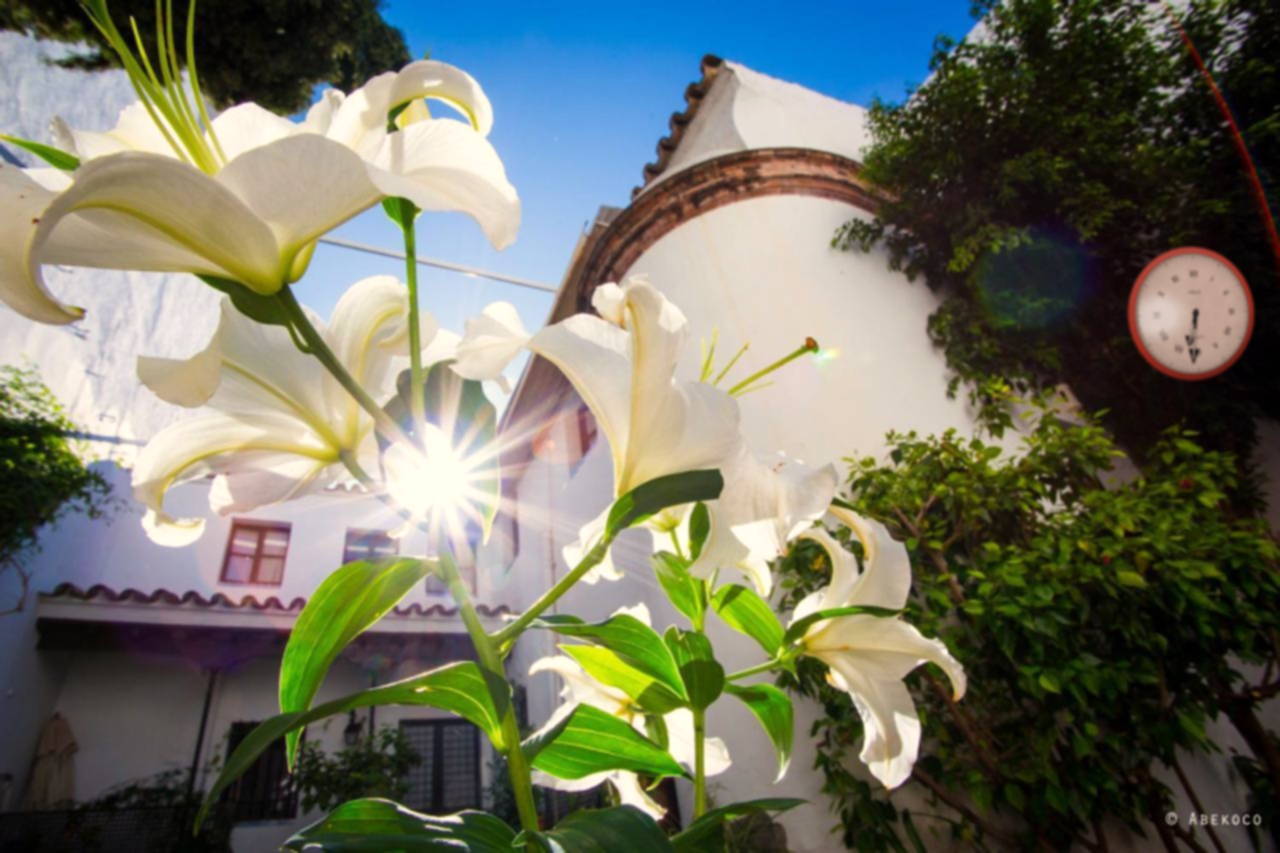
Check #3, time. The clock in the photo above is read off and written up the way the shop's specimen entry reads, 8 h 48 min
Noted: 6 h 31 min
